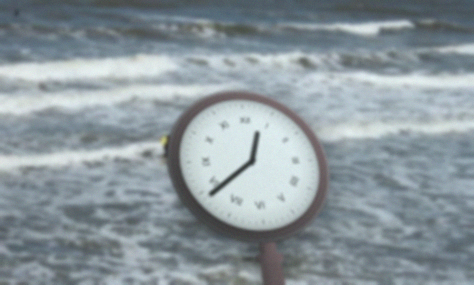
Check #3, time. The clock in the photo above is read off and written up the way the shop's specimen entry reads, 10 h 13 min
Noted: 12 h 39 min
